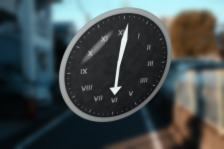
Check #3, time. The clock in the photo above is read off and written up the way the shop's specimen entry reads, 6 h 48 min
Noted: 6 h 01 min
